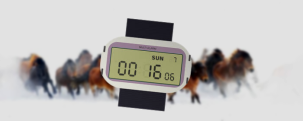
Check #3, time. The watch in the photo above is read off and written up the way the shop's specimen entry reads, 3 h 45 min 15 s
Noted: 0 h 16 min 06 s
